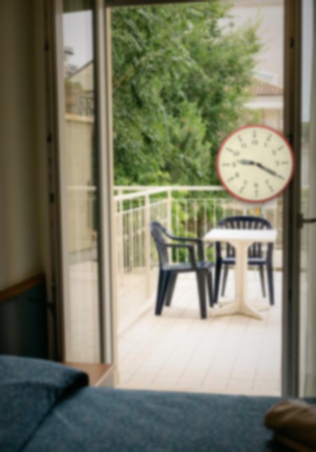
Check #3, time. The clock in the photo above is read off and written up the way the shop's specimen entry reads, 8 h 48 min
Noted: 9 h 20 min
